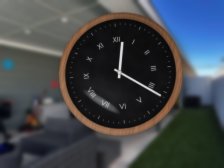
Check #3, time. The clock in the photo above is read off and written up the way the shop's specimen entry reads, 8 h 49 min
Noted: 12 h 21 min
